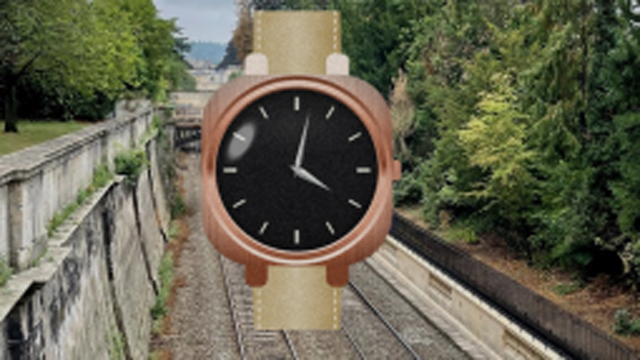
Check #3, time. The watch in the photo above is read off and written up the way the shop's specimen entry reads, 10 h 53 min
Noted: 4 h 02 min
